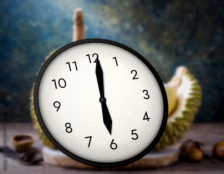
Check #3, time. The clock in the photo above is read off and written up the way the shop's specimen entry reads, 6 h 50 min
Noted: 6 h 01 min
